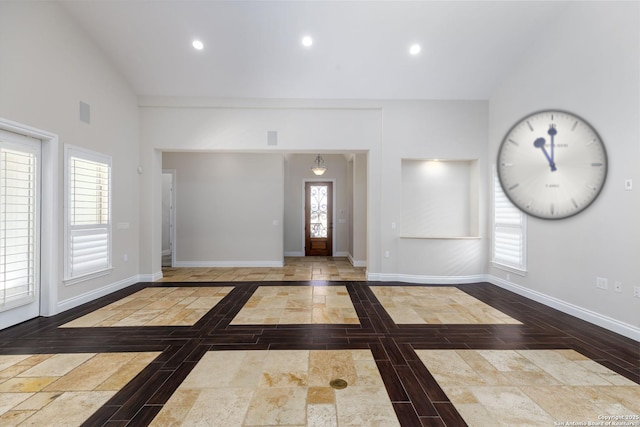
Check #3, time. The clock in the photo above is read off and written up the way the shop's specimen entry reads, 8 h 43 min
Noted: 11 h 00 min
